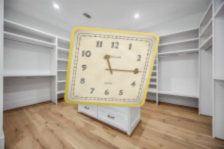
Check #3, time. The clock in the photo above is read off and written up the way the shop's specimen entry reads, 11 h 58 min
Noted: 11 h 15 min
